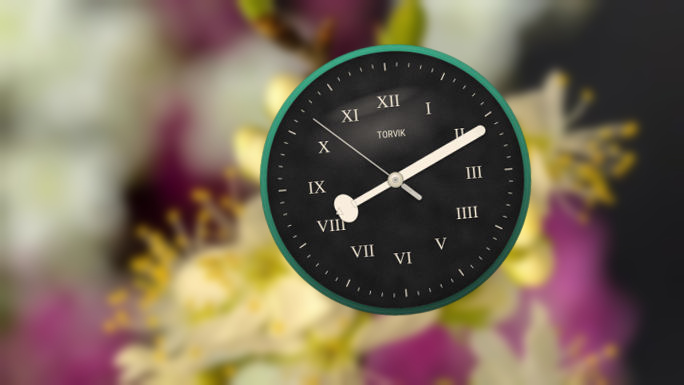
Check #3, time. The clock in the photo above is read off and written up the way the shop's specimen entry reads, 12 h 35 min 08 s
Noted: 8 h 10 min 52 s
